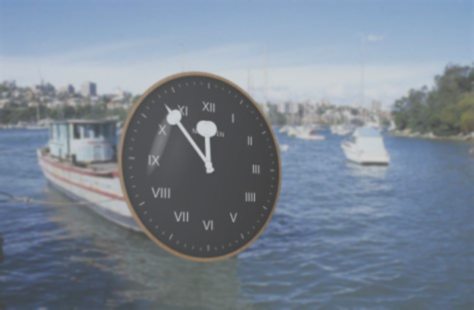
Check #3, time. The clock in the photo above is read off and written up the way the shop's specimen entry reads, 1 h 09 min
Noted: 11 h 53 min
